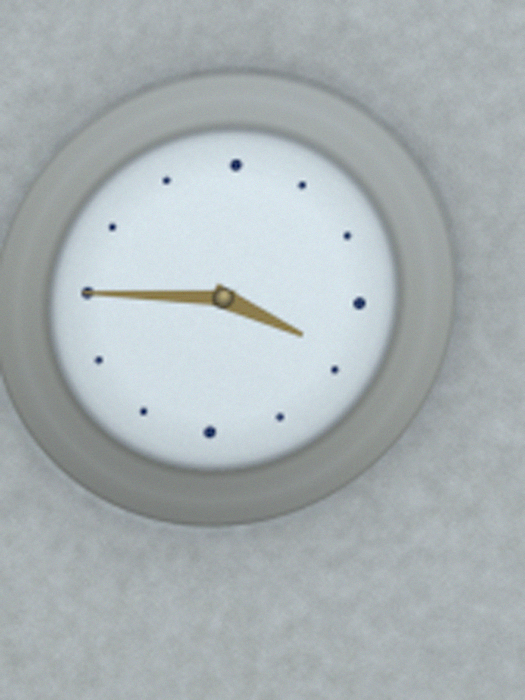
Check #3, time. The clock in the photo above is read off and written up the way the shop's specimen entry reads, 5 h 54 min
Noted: 3 h 45 min
